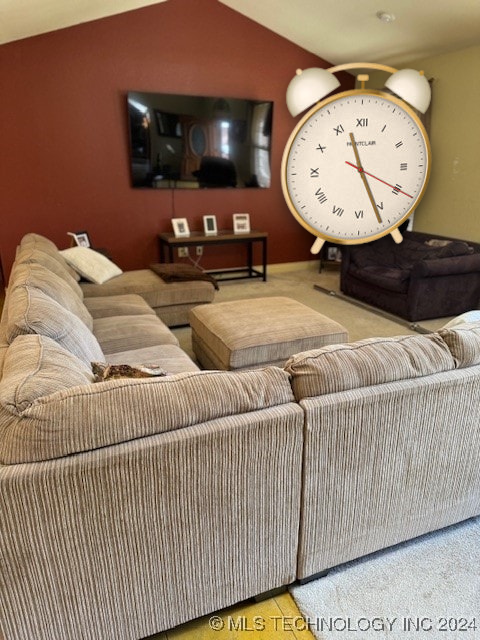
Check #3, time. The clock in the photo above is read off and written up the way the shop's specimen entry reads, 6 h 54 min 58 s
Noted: 11 h 26 min 20 s
